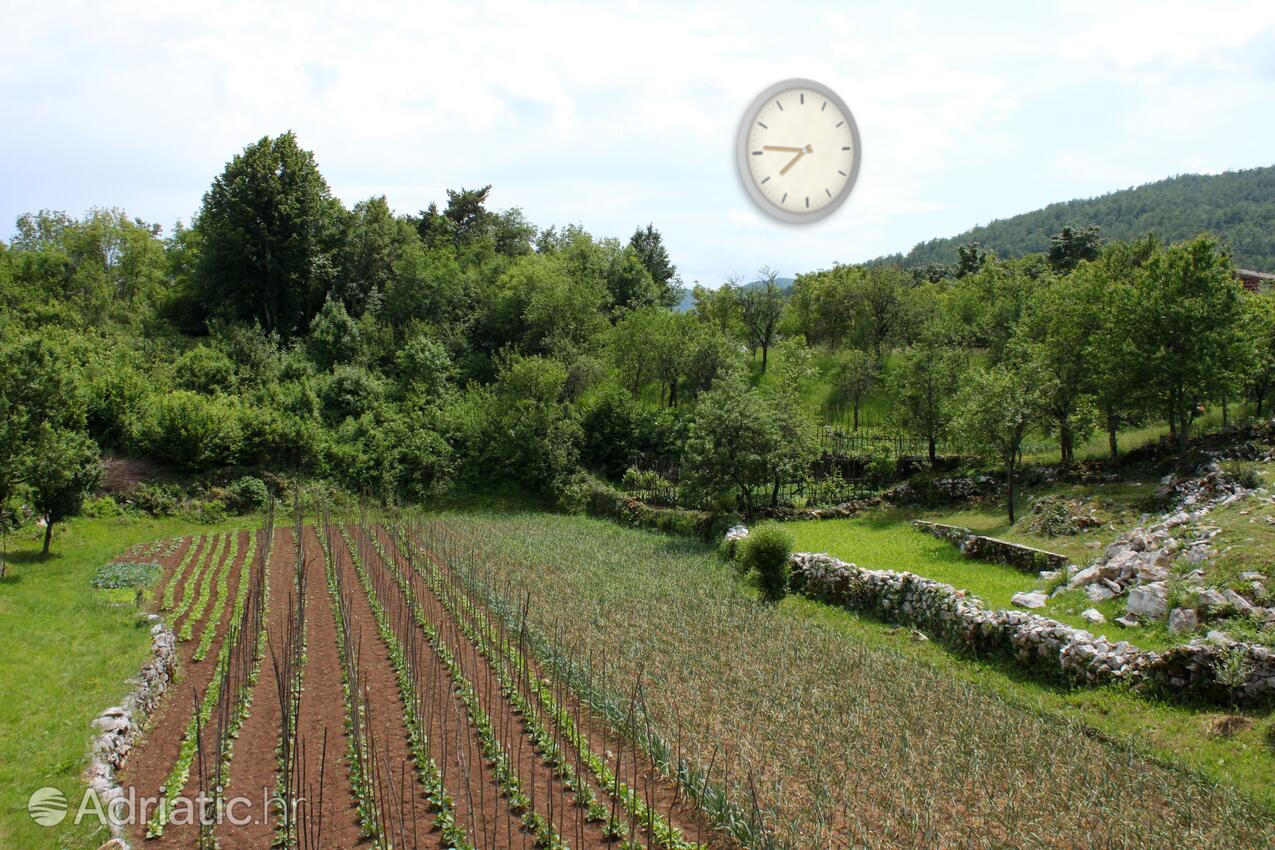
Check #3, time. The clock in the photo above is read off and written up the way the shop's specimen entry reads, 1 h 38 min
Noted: 7 h 46 min
